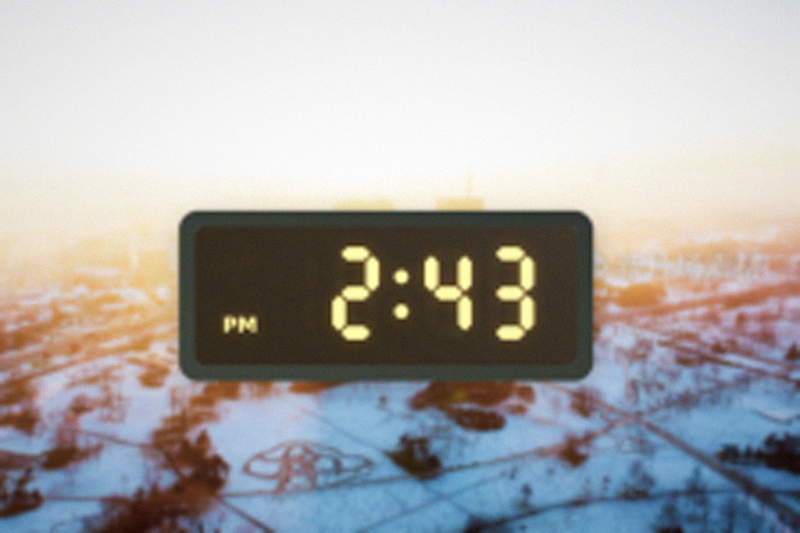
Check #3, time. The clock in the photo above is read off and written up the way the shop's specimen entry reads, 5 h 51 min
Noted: 2 h 43 min
